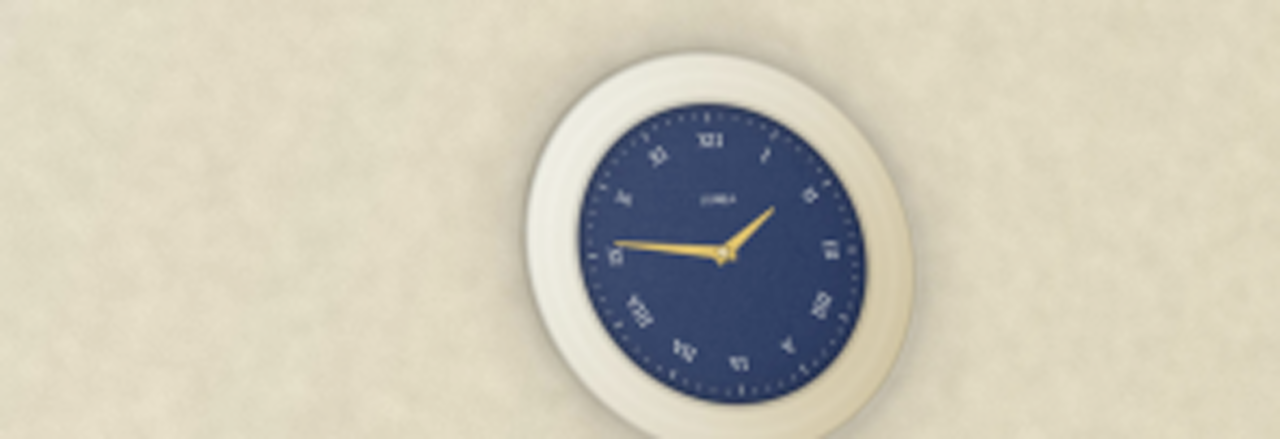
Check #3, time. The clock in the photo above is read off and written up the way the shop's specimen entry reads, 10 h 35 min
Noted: 1 h 46 min
